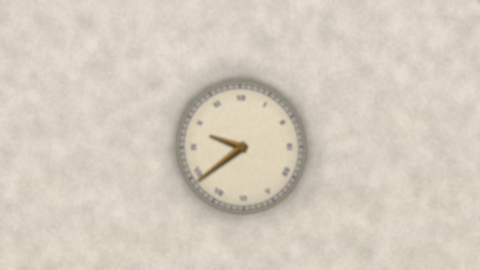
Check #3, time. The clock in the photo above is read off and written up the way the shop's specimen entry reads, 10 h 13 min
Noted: 9 h 39 min
